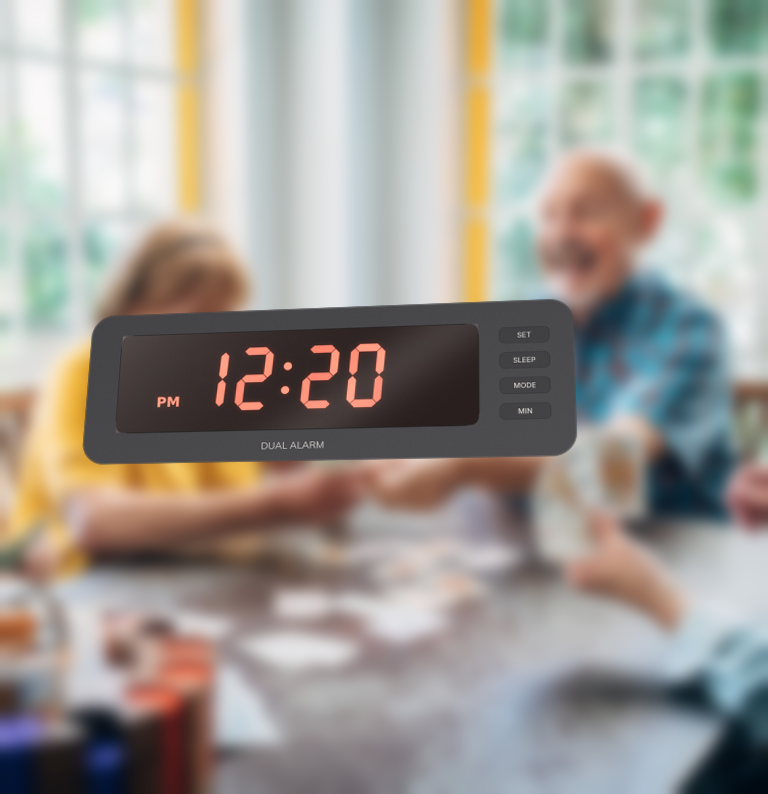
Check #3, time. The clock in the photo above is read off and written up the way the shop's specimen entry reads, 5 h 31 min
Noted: 12 h 20 min
